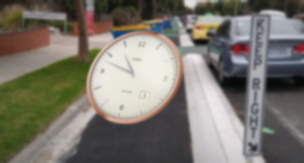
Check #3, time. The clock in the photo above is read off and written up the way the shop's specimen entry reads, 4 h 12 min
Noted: 10 h 48 min
